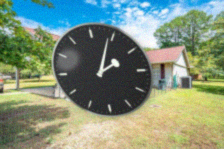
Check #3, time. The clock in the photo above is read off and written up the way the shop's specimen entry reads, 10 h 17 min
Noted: 2 h 04 min
